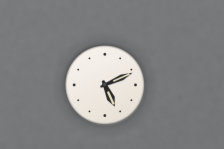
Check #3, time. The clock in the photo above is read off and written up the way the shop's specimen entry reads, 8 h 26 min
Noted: 5 h 11 min
